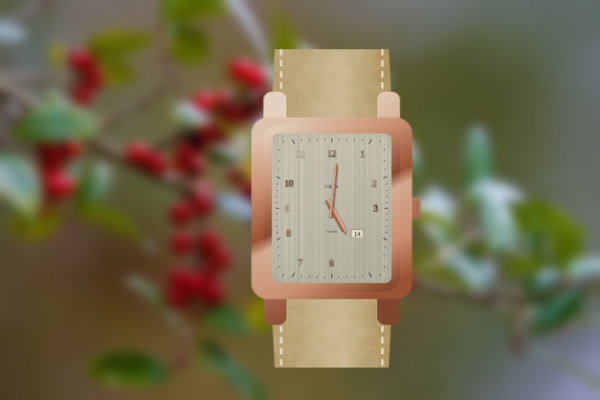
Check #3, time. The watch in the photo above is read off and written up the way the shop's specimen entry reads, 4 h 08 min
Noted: 5 h 01 min
